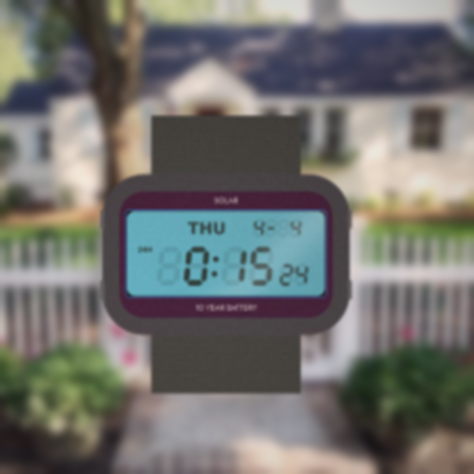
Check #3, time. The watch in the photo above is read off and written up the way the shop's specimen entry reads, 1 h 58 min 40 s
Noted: 0 h 15 min 24 s
